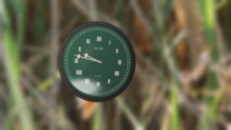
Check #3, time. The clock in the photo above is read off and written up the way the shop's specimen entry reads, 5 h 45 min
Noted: 9 h 47 min
